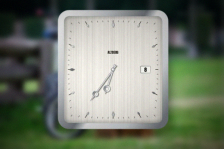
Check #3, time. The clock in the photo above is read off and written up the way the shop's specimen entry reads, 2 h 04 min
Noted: 6 h 36 min
